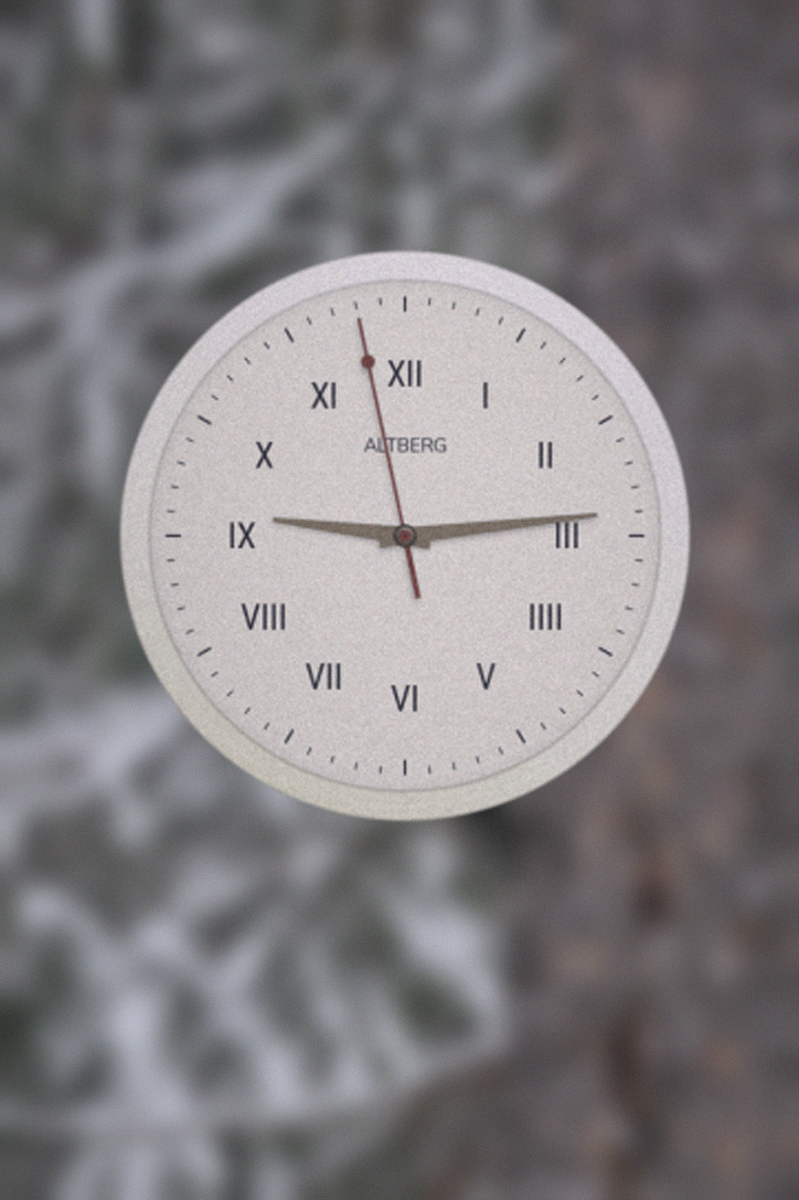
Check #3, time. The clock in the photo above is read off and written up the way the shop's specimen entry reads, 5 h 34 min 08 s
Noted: 9 h 13 min 58 s
